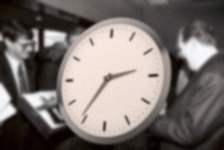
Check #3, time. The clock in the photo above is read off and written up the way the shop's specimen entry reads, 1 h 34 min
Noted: 2 h 36 min
